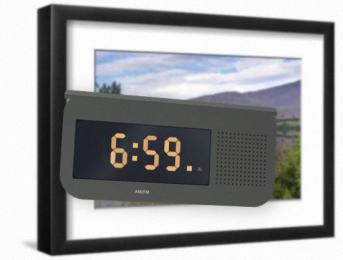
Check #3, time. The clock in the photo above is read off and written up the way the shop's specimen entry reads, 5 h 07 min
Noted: 6 h 59 min
